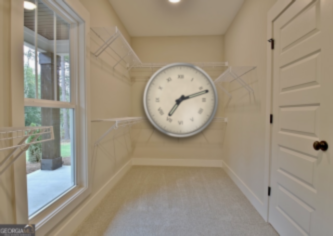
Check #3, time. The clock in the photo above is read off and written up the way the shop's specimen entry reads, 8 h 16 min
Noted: 7 h 12 min
